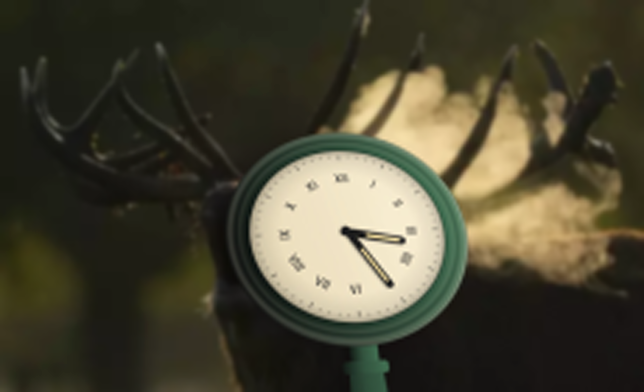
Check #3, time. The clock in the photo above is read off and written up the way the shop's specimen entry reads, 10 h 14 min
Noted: 3 h 25 min
